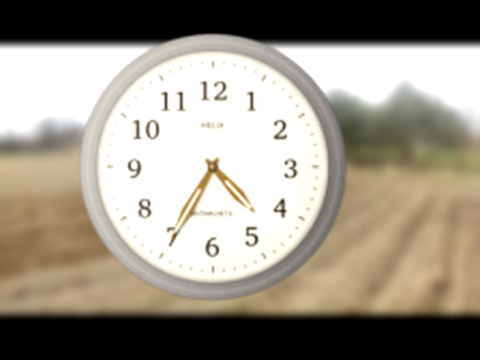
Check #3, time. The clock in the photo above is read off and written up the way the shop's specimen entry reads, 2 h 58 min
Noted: 4 h 35 min
